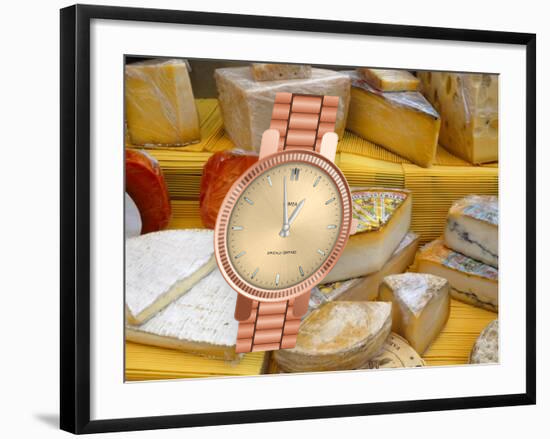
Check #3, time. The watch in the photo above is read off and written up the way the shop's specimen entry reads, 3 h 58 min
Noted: 12 h 58 min
